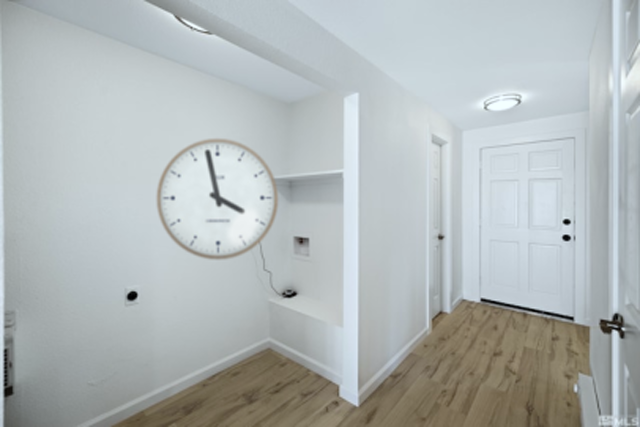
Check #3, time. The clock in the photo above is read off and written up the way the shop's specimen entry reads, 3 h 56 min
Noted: 3 h 58 min
